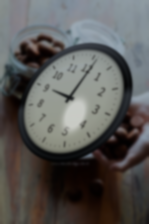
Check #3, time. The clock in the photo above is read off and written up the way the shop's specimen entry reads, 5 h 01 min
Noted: 9 h 01 min
